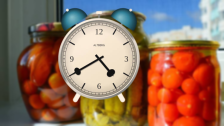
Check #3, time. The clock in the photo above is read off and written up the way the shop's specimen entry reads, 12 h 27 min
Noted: 4 h 40 min
